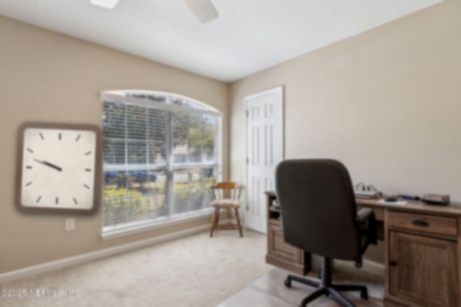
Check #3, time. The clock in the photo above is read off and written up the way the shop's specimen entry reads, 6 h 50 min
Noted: 9 h 48 min
